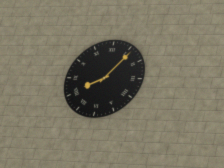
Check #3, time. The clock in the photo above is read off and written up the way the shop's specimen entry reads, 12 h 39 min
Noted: 8 h 06 min
